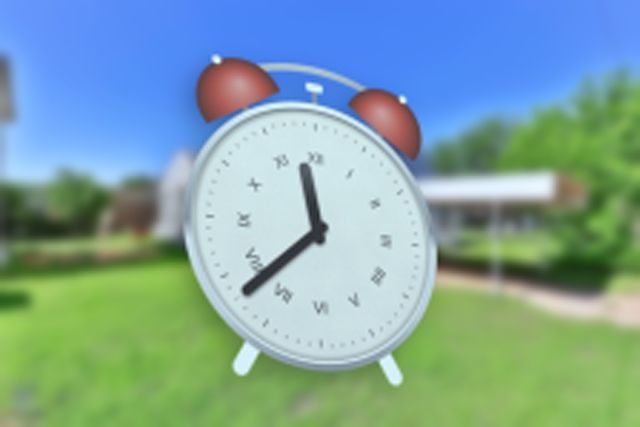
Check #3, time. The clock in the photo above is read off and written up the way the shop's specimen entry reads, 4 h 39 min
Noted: 11 h 38 min
